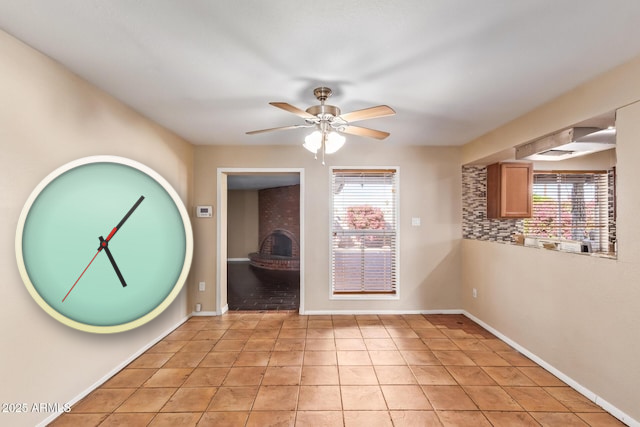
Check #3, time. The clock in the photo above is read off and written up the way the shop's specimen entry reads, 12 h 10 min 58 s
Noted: 5 h 06 min 36 s
